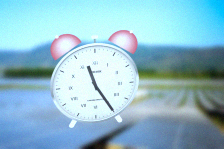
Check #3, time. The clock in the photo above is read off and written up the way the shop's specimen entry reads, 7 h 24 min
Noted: 11 h 25 min
